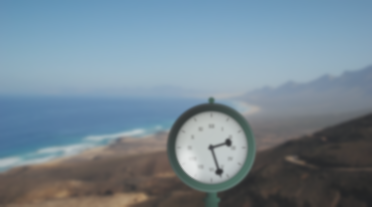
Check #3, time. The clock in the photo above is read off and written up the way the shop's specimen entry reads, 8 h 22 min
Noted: 2 h 27 min
